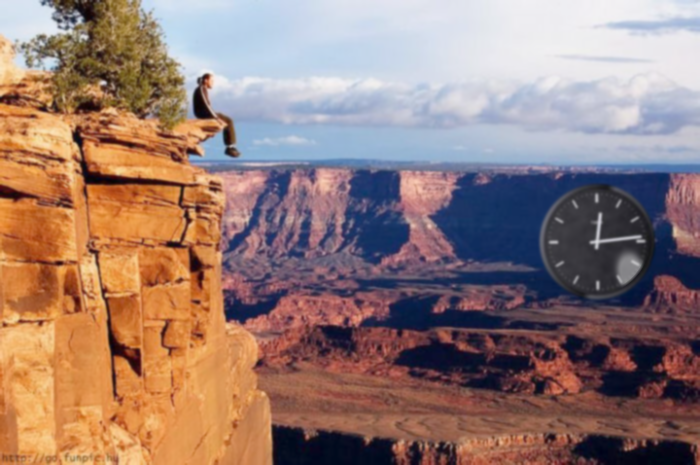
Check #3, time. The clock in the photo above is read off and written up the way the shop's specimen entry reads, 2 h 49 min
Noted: 12 h 14 min
